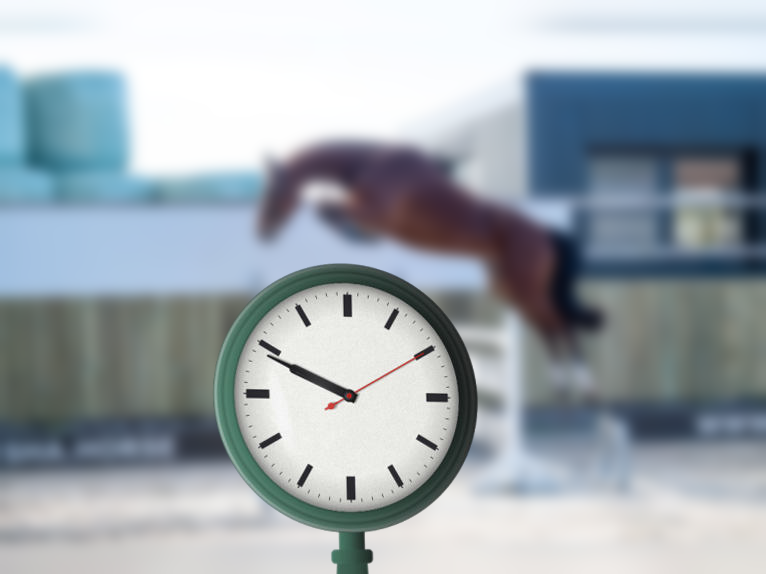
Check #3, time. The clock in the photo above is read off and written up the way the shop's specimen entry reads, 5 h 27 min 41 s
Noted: 9 h 49 min 10 s
